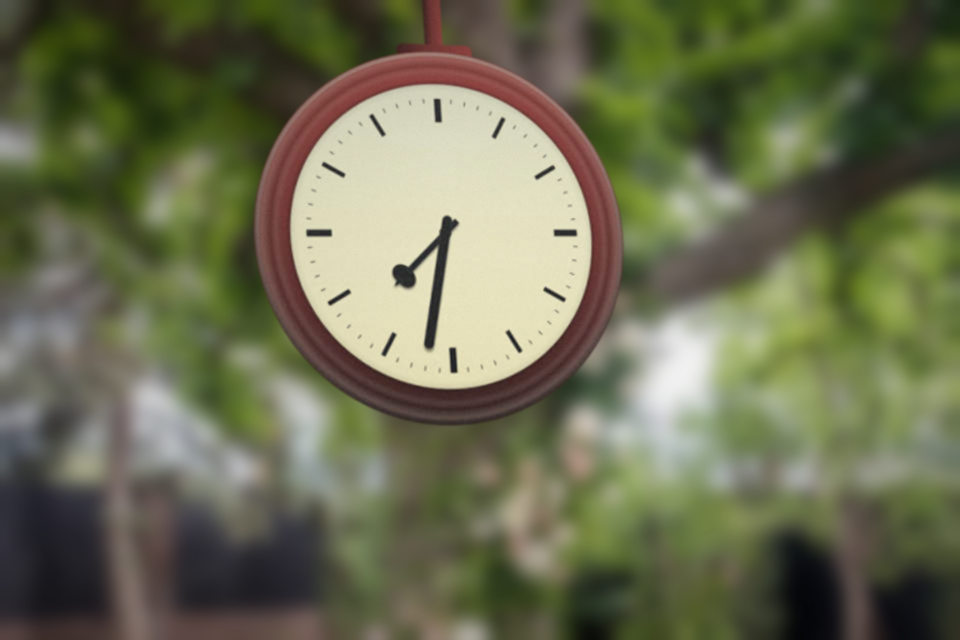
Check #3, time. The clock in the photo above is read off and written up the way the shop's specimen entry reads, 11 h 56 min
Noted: 7 h 32 min
